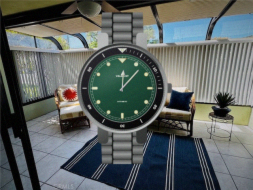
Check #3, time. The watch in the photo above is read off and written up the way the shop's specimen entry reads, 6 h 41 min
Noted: 12 h 07 min
